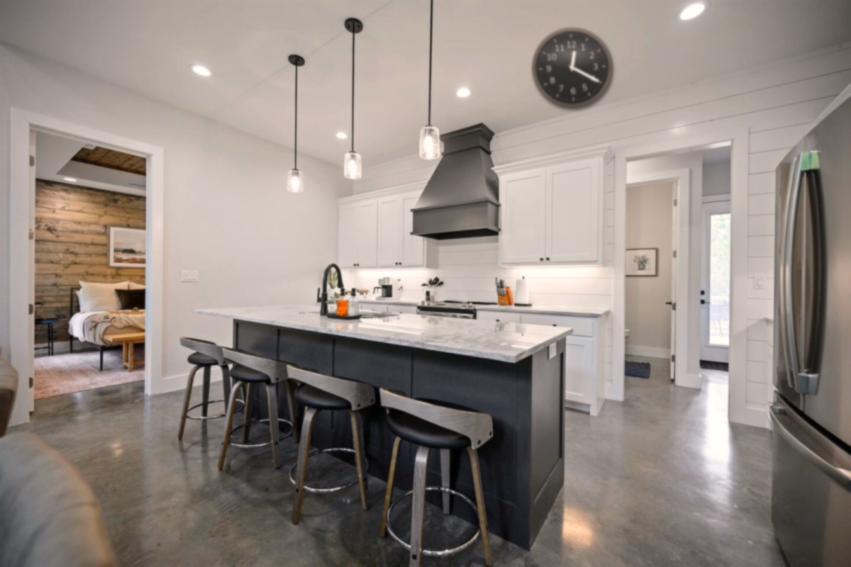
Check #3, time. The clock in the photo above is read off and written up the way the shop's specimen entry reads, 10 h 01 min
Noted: 12 h 20 min
